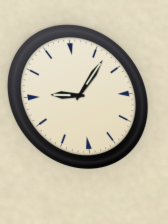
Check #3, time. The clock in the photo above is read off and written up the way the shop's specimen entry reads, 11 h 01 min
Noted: 9 h 07 min
